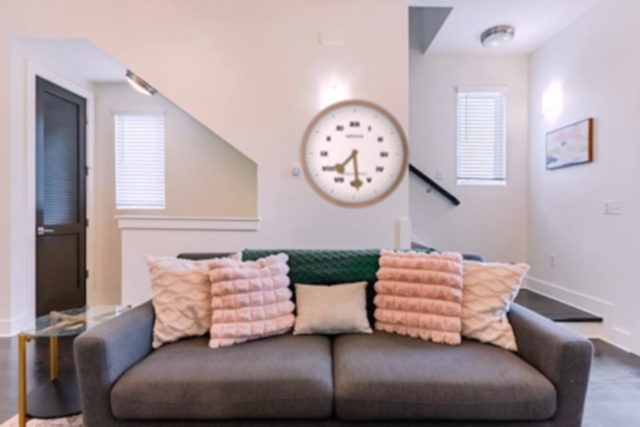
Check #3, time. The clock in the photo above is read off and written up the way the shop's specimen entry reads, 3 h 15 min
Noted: 7 h 29 min
